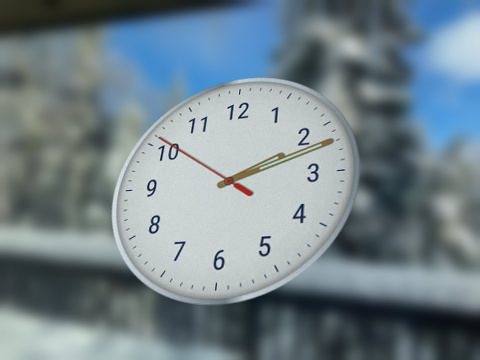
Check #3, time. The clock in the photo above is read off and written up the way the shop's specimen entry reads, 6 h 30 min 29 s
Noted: 2 h 11 min 51 s
